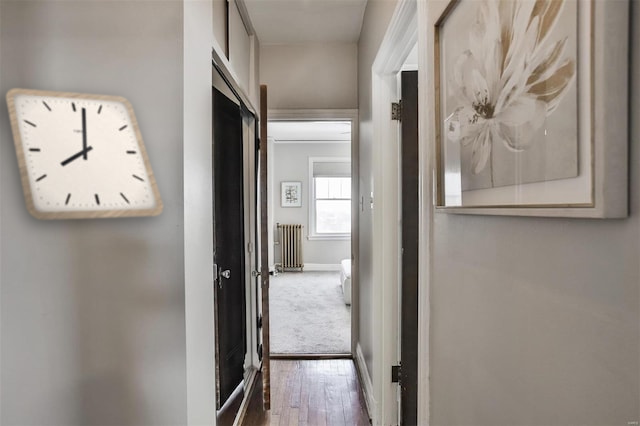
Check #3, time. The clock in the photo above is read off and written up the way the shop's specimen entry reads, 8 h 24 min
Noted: 8 h 02 min
